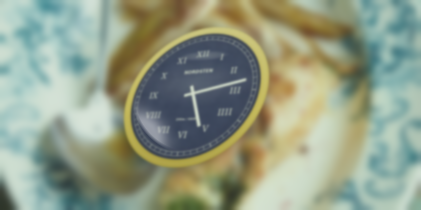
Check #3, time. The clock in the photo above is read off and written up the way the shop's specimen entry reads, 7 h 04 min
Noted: 5 h 13 min
